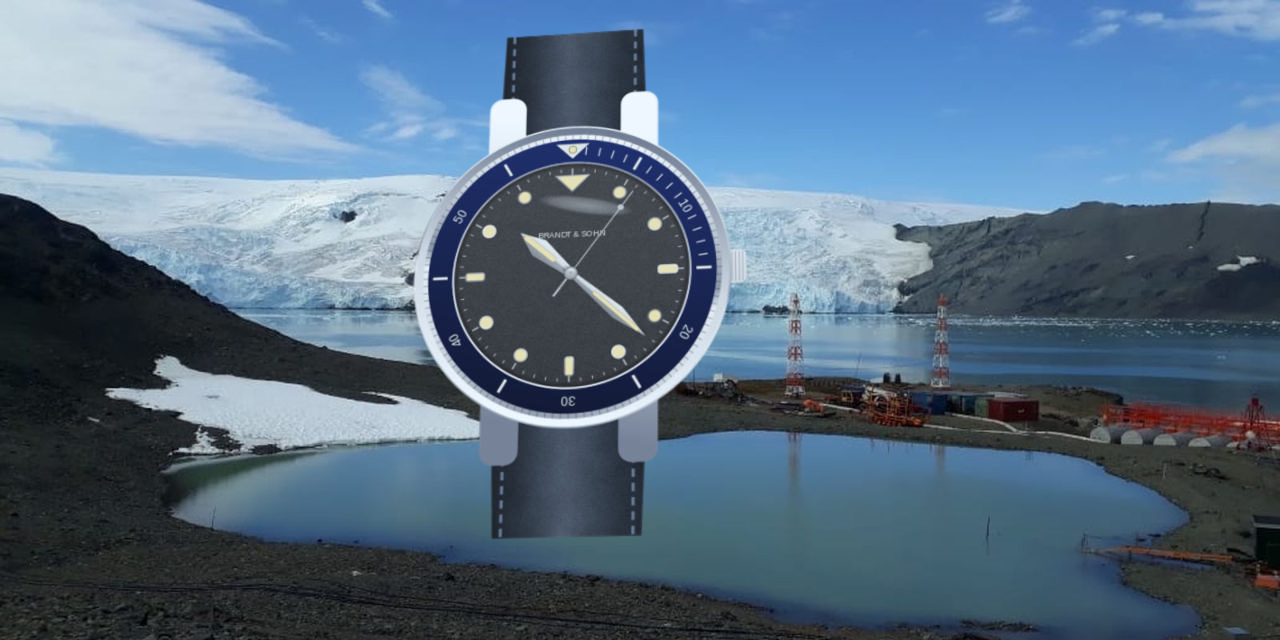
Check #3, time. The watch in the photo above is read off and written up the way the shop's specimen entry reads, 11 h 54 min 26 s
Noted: 10 h 22 min 06 s
